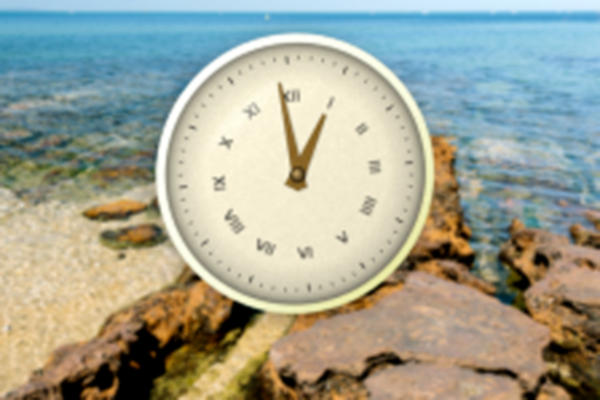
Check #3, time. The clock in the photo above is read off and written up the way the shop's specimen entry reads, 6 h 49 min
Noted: 12 h 59 min
